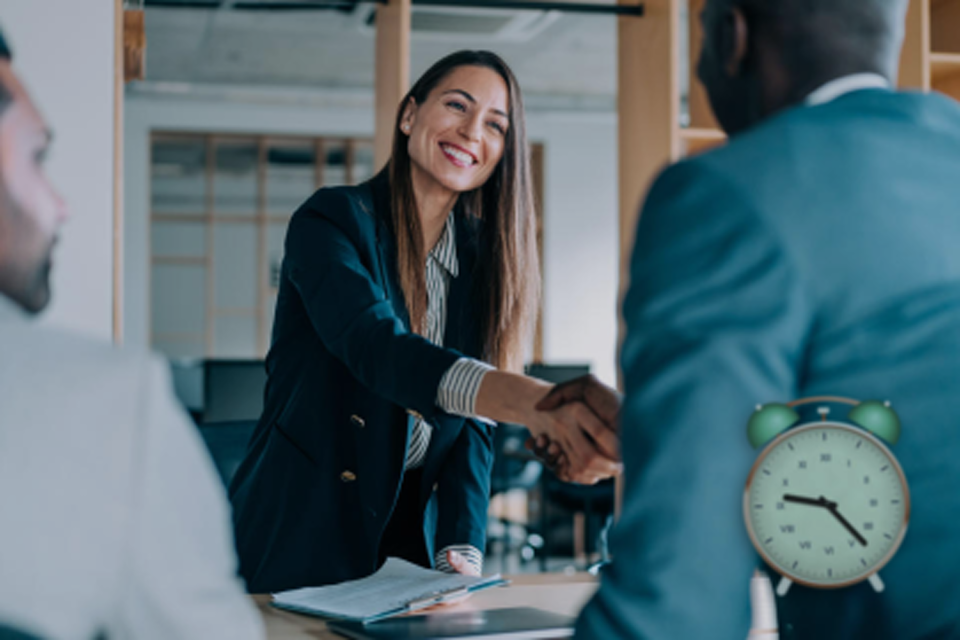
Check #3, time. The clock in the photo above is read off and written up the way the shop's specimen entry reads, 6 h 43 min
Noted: 9 h 23 min
